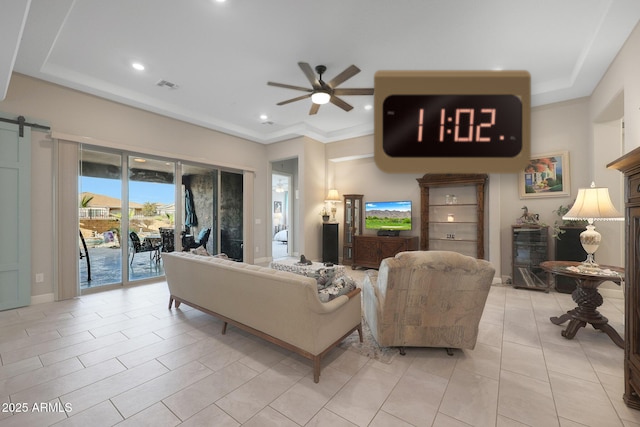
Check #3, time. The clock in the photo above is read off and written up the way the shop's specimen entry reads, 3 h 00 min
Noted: 11 h 02 min
